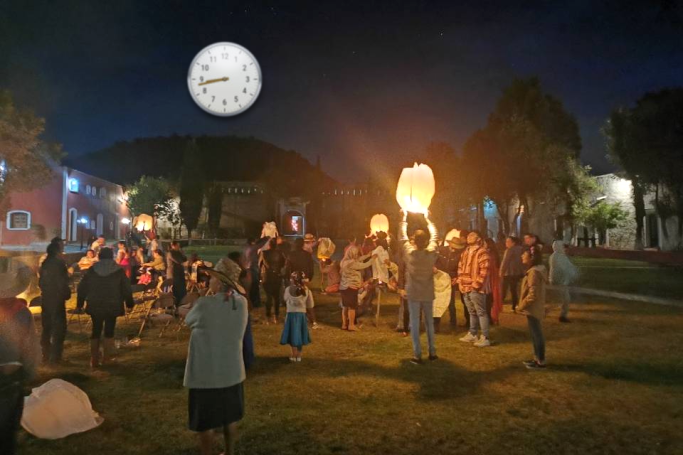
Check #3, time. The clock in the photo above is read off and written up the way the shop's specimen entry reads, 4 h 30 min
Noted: 8 h 43 min
